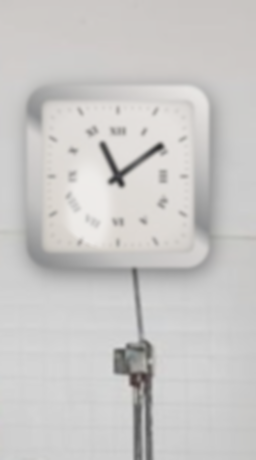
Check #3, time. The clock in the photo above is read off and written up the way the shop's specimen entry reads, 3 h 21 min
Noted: 11 h 09 min
